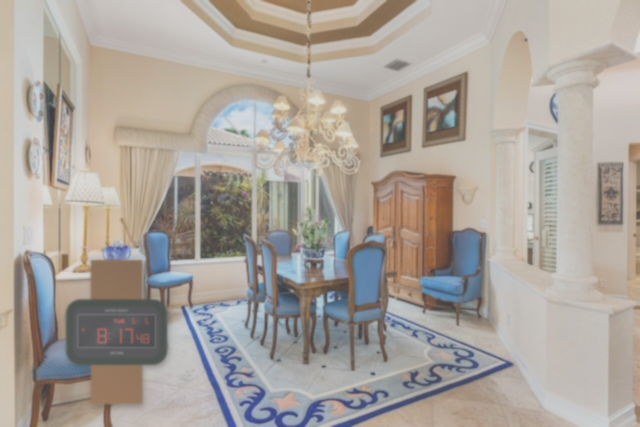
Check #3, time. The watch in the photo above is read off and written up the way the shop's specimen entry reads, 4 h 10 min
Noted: 8 h 17 min
